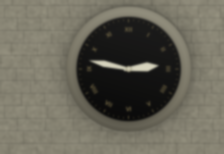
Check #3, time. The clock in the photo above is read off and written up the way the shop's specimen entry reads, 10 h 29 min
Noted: 2 h 47 min
